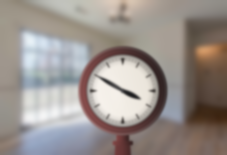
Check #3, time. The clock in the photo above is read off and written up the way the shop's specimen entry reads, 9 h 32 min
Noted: 3 h 50 min
